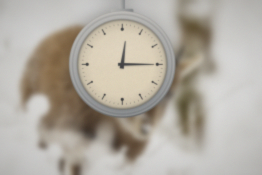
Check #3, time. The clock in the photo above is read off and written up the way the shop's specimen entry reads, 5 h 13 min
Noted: 12 h 15 min
